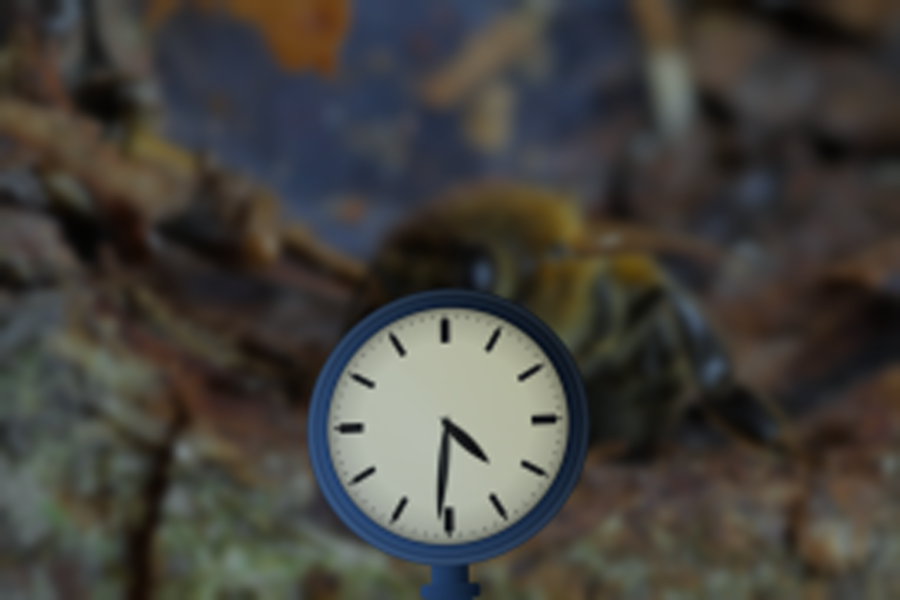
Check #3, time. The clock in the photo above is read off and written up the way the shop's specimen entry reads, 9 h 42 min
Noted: 4 h 31 min
